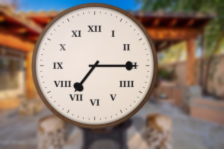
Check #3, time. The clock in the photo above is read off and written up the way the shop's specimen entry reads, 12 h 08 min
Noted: 7 h 15 min
